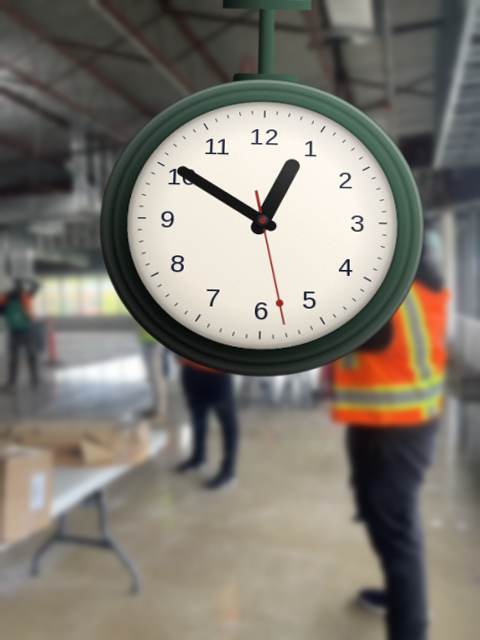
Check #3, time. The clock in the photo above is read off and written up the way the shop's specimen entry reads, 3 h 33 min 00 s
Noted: 12 h 50 min 28 s
